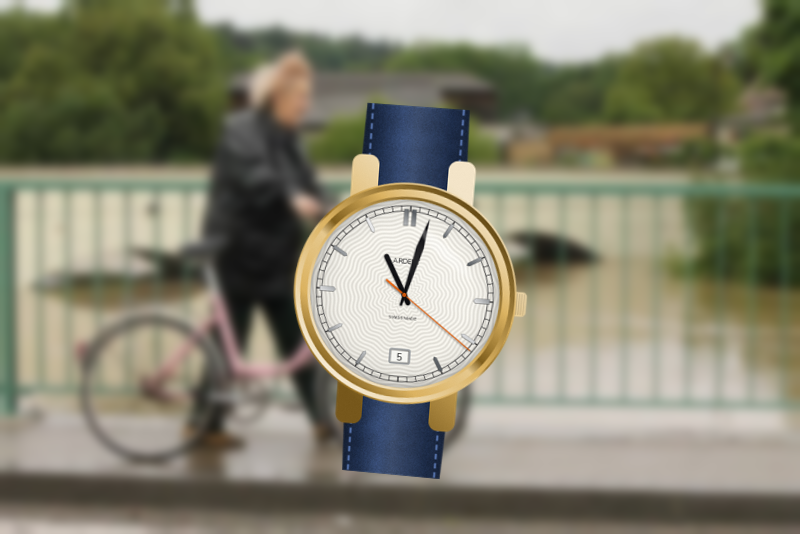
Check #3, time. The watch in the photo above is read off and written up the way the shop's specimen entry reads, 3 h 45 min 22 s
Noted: 11 h 02 min 21 s
